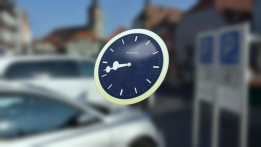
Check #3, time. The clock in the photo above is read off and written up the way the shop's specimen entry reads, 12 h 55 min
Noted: 8 h 42 min
